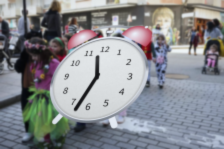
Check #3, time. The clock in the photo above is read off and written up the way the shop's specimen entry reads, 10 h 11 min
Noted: 11 h 33 min
